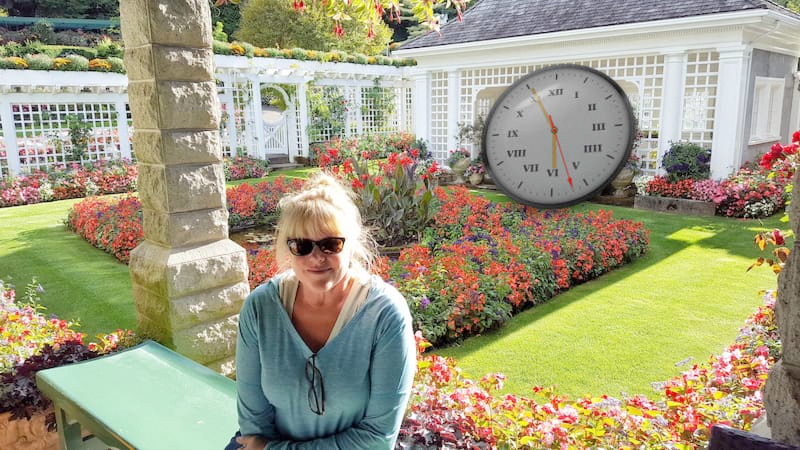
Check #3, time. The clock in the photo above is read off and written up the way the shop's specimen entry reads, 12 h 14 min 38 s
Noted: 5 h 55 min 27 s
